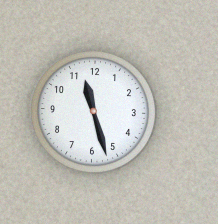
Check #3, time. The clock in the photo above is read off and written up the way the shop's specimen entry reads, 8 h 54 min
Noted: 11 h 27 min
